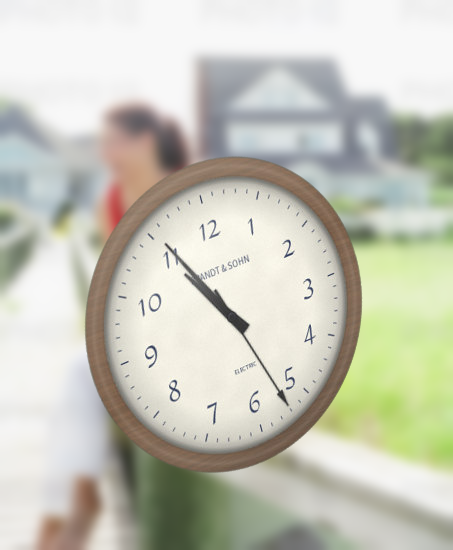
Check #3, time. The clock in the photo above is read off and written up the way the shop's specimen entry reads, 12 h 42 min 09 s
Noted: 10 h 55 min 27 s
